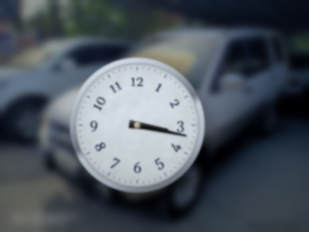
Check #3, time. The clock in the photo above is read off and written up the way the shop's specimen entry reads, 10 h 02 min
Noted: 3 h 17 min
